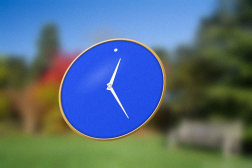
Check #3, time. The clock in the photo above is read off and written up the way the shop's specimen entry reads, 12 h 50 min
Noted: 12 h 24 min
